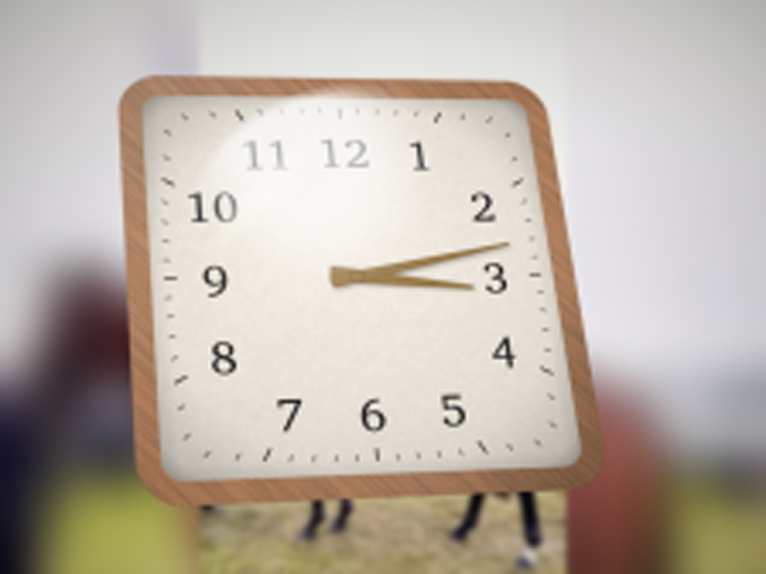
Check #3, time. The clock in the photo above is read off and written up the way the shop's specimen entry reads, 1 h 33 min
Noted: 3 h 13 min
